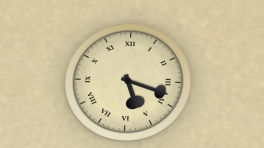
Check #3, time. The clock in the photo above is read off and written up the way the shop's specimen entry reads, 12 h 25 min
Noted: 5 h 18 min
